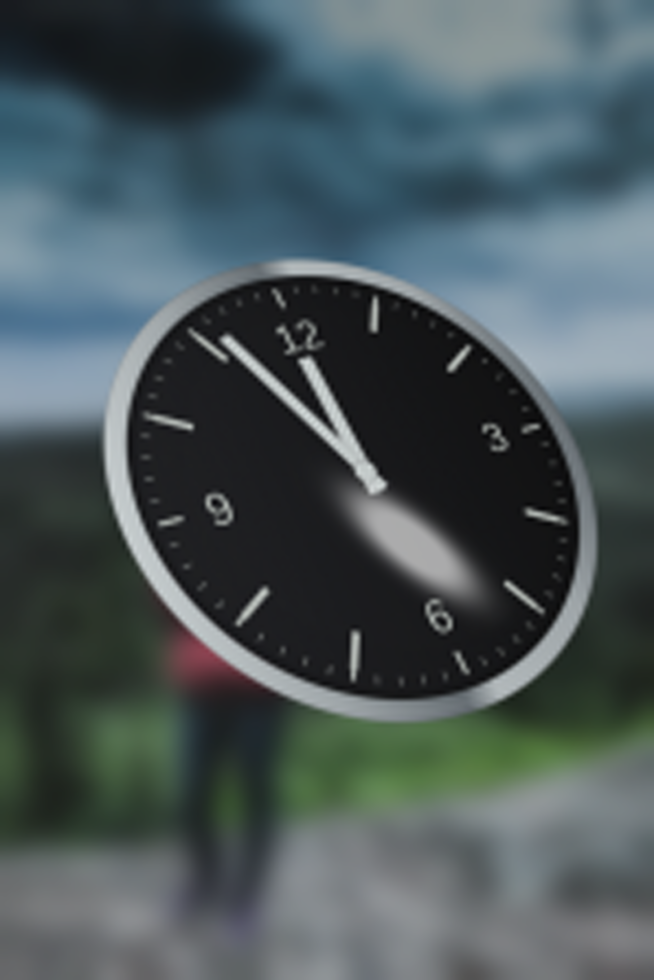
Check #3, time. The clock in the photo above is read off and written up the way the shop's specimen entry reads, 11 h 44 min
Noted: 11 h 56 min
